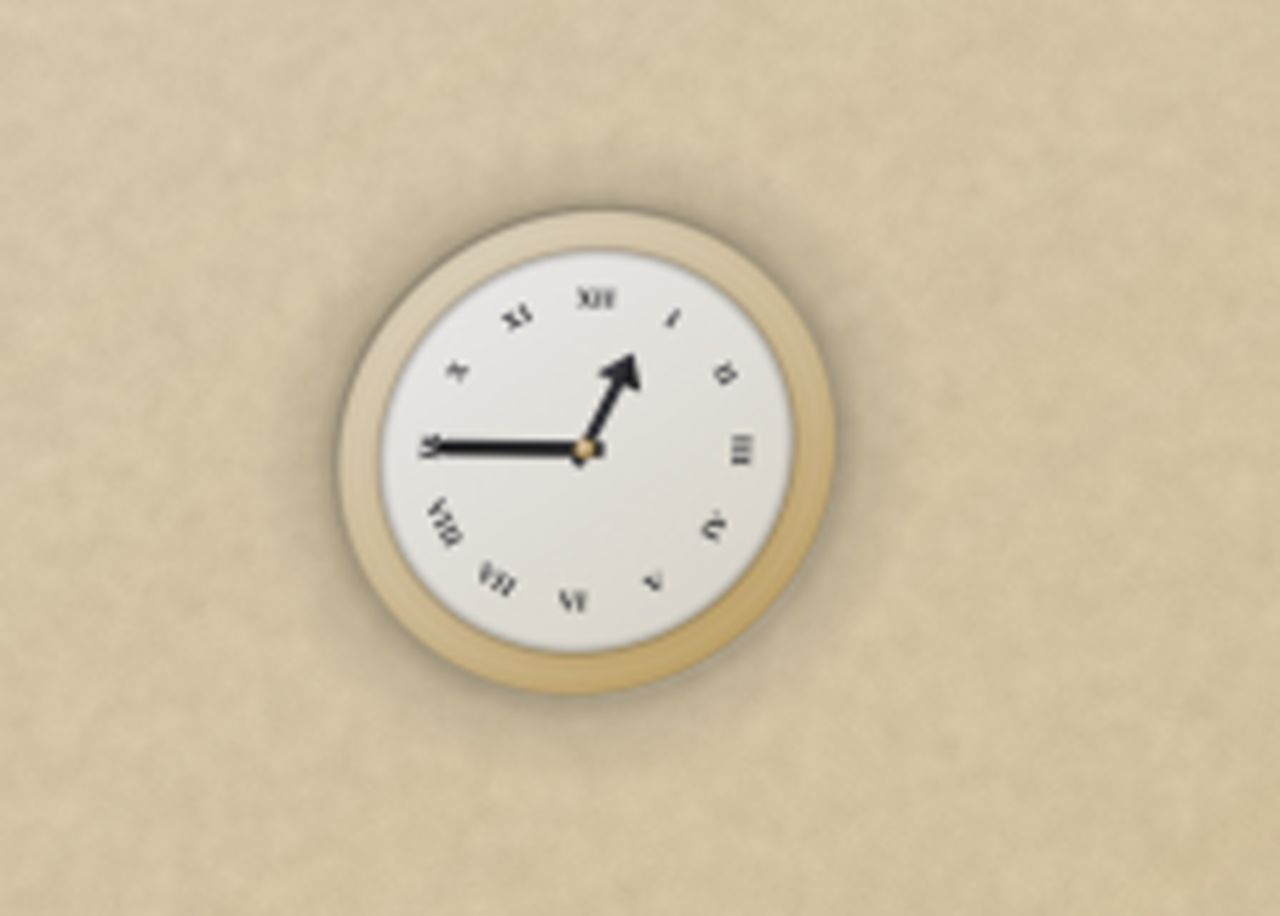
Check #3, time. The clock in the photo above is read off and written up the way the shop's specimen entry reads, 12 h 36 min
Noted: 12 h 45 min
